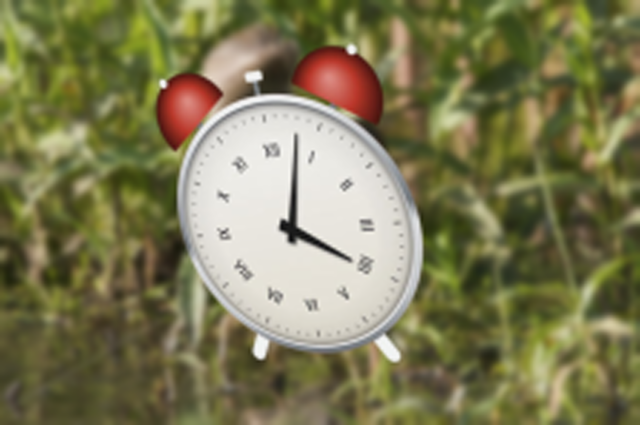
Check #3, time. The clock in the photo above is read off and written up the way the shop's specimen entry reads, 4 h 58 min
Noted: 4 h 03 min
